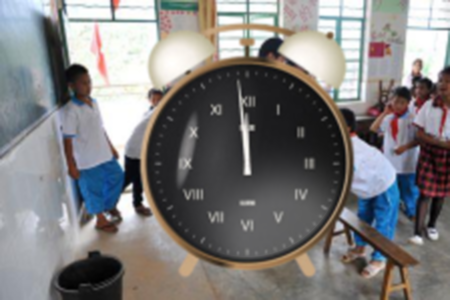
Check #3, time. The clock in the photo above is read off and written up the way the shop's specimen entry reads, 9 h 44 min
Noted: 11 h 59 min
